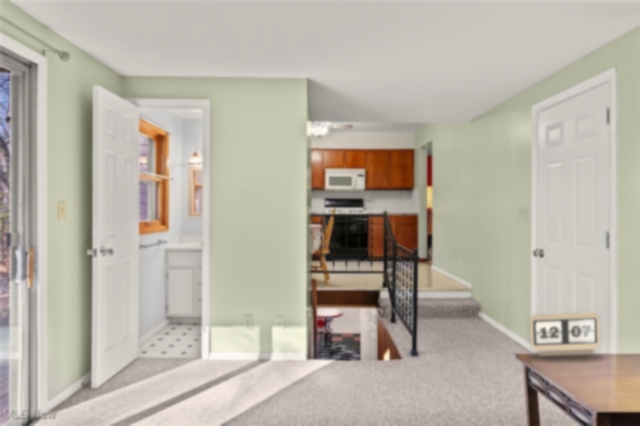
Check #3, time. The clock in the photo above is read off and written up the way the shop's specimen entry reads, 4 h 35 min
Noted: 12 h 07 min
